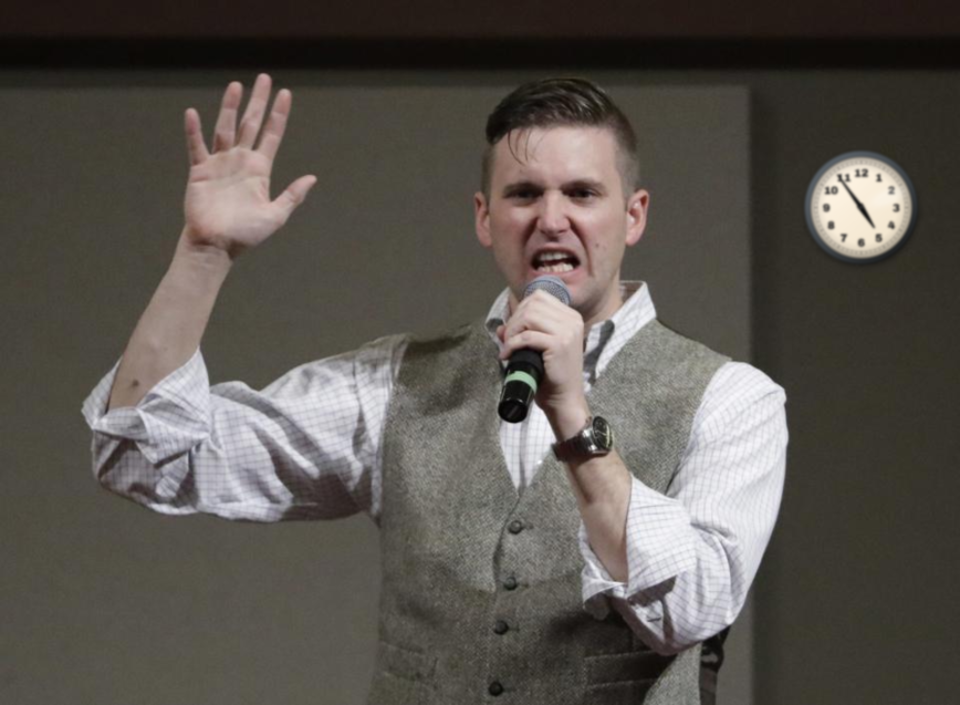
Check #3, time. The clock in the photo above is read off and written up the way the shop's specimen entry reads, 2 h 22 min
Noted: 4 h 54 min
